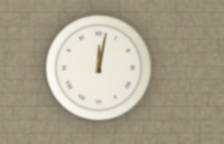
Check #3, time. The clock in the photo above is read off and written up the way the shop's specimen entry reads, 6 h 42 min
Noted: 12 h 02 min
